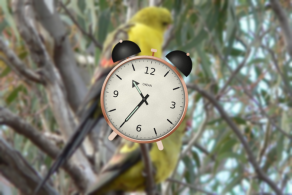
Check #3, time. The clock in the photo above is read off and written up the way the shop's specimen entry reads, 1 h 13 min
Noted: 10 h 35 min
